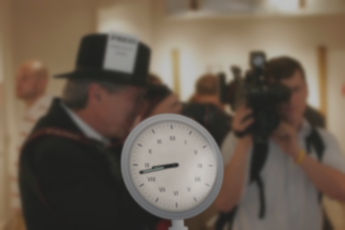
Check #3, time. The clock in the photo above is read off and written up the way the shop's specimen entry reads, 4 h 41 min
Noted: 8 h 43 min
